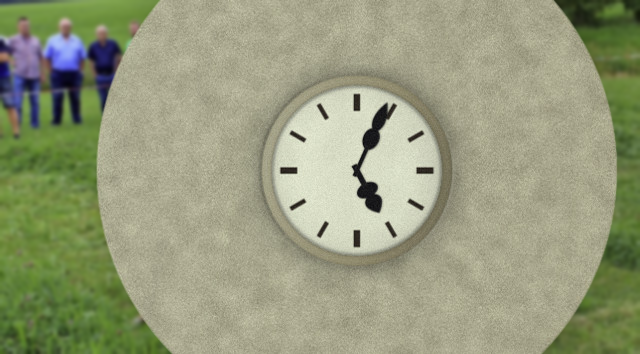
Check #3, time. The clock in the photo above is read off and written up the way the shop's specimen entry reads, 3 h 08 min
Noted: 5 h 04 min
